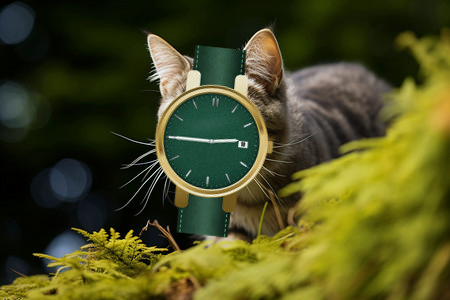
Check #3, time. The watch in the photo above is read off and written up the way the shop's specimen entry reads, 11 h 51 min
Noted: 2 h 45 min
